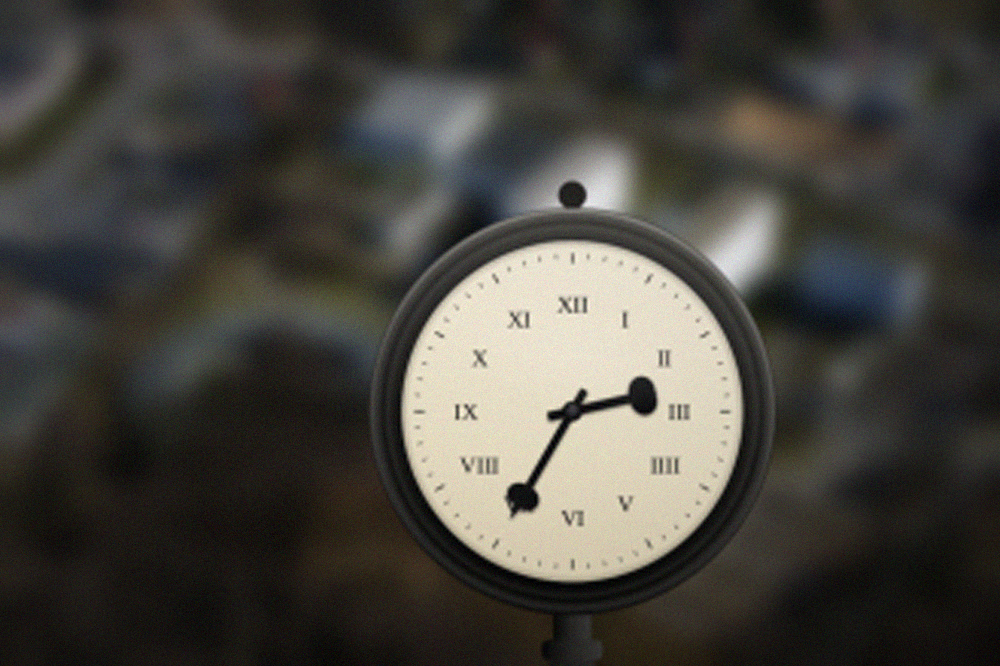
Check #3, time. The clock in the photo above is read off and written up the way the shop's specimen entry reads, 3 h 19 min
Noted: 2 h 35 min
